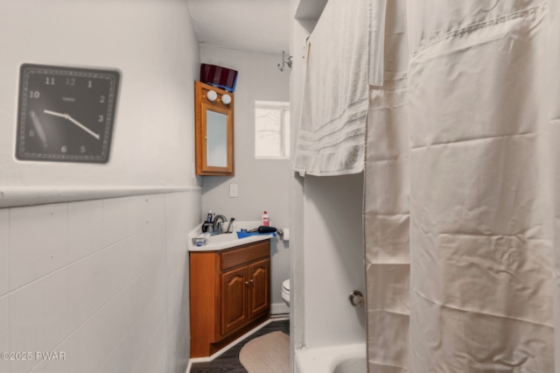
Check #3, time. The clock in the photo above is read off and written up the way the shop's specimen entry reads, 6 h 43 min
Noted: 9 h 20 min
